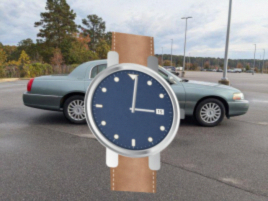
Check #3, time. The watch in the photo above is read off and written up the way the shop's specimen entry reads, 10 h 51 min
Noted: 3 h 01 min
